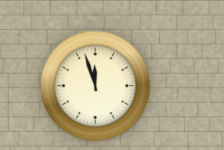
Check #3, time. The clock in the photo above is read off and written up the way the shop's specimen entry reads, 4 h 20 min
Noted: 11 h 57 min
